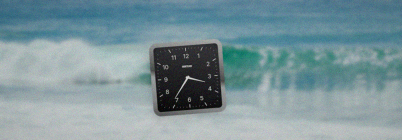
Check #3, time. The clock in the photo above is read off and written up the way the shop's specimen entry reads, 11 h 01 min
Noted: 3 h 36 min
